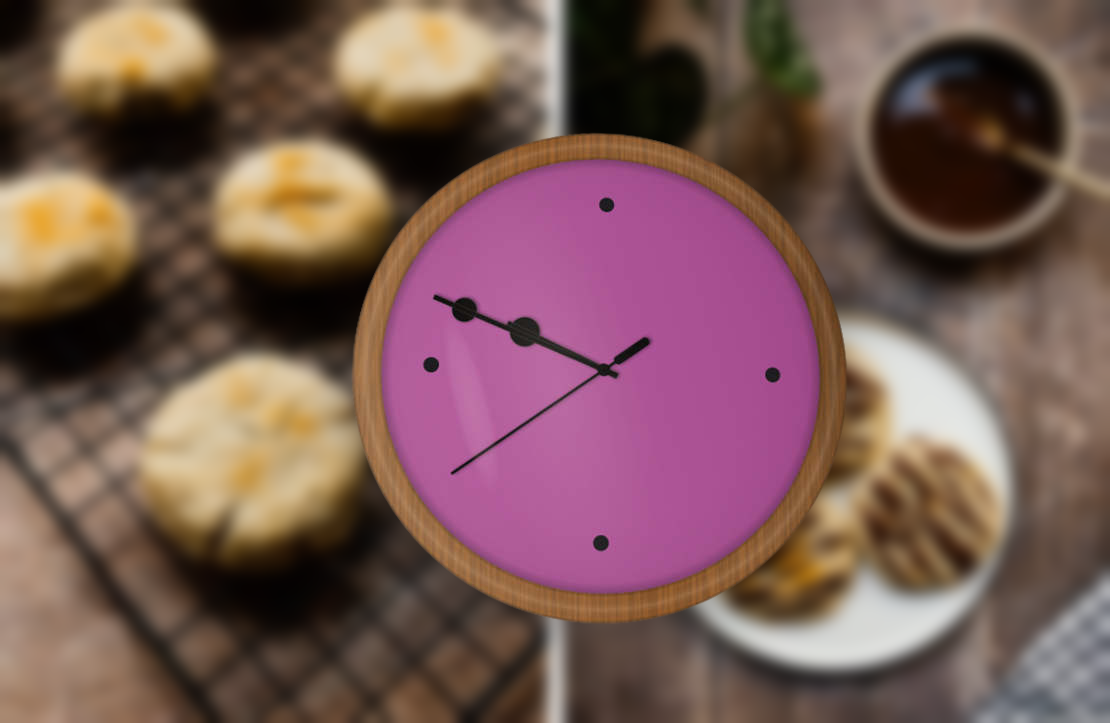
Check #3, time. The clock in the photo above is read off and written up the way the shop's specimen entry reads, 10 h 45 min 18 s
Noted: 9 h 48 min 39 s
